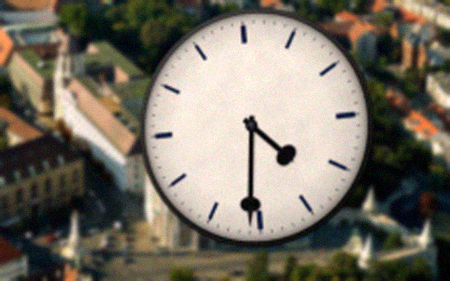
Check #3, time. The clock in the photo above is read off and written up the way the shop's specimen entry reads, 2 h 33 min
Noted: 4 h 31 min
